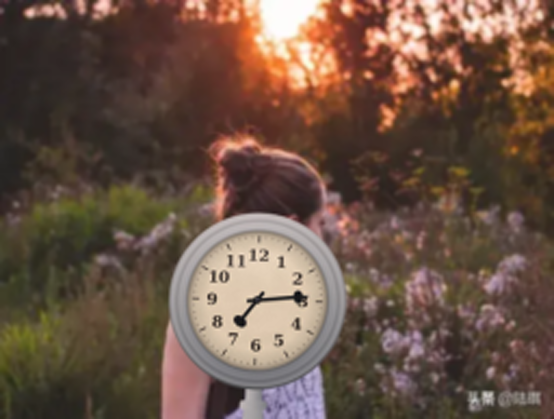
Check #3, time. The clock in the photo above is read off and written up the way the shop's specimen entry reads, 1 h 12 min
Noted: 7 h 14 min
